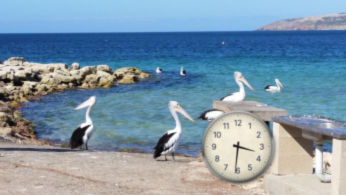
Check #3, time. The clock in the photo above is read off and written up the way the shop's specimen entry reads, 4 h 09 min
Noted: 3 h 31 min
